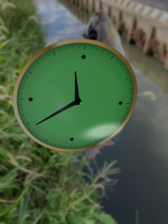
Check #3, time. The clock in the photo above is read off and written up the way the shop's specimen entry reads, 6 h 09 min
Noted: 11 h 39 min
